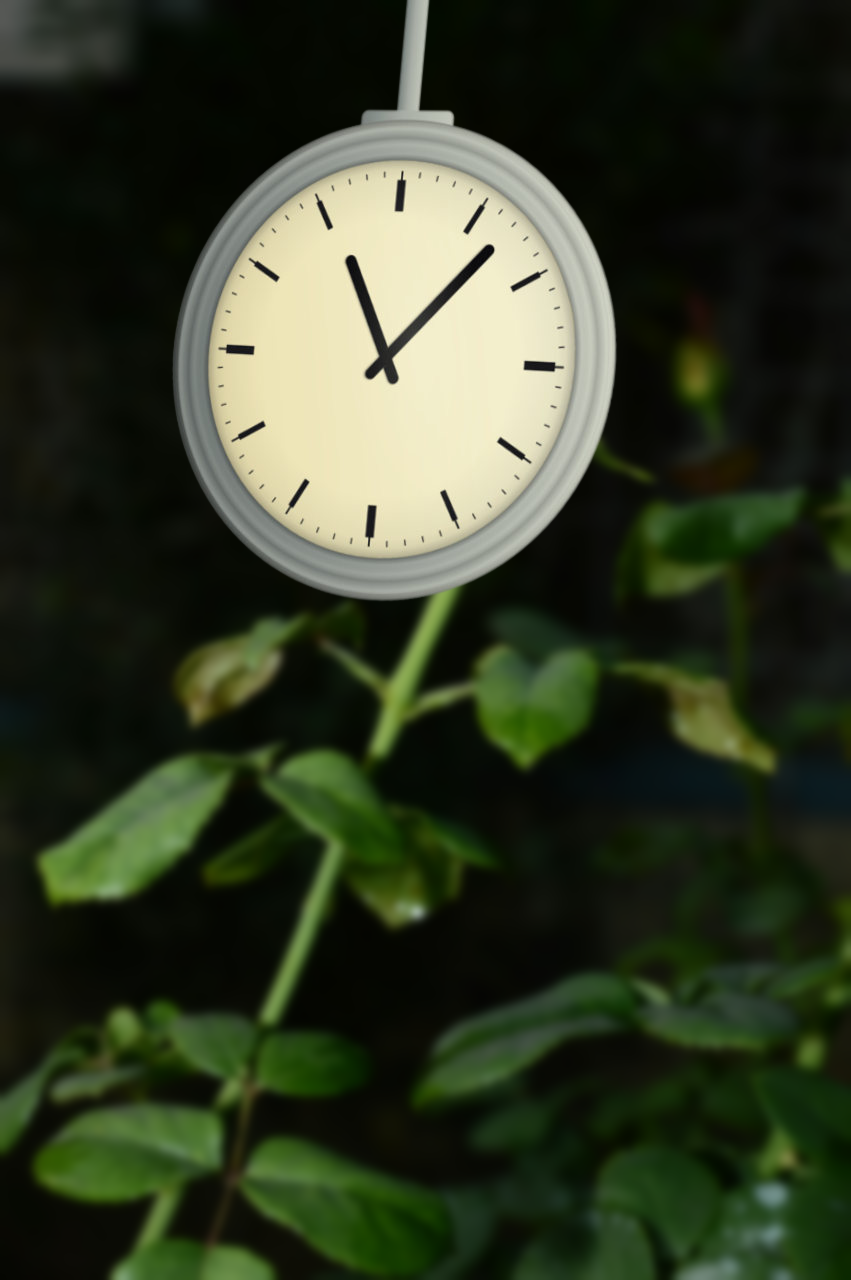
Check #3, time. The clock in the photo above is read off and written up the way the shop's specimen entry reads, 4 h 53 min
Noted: 11 h 07 min
